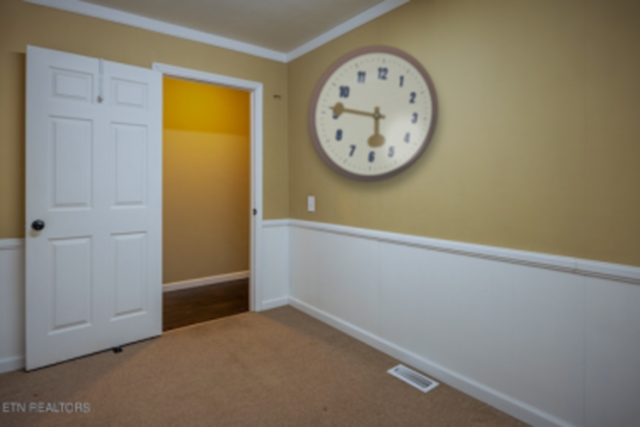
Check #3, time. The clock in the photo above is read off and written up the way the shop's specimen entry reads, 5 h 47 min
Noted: 5 h 46 min
